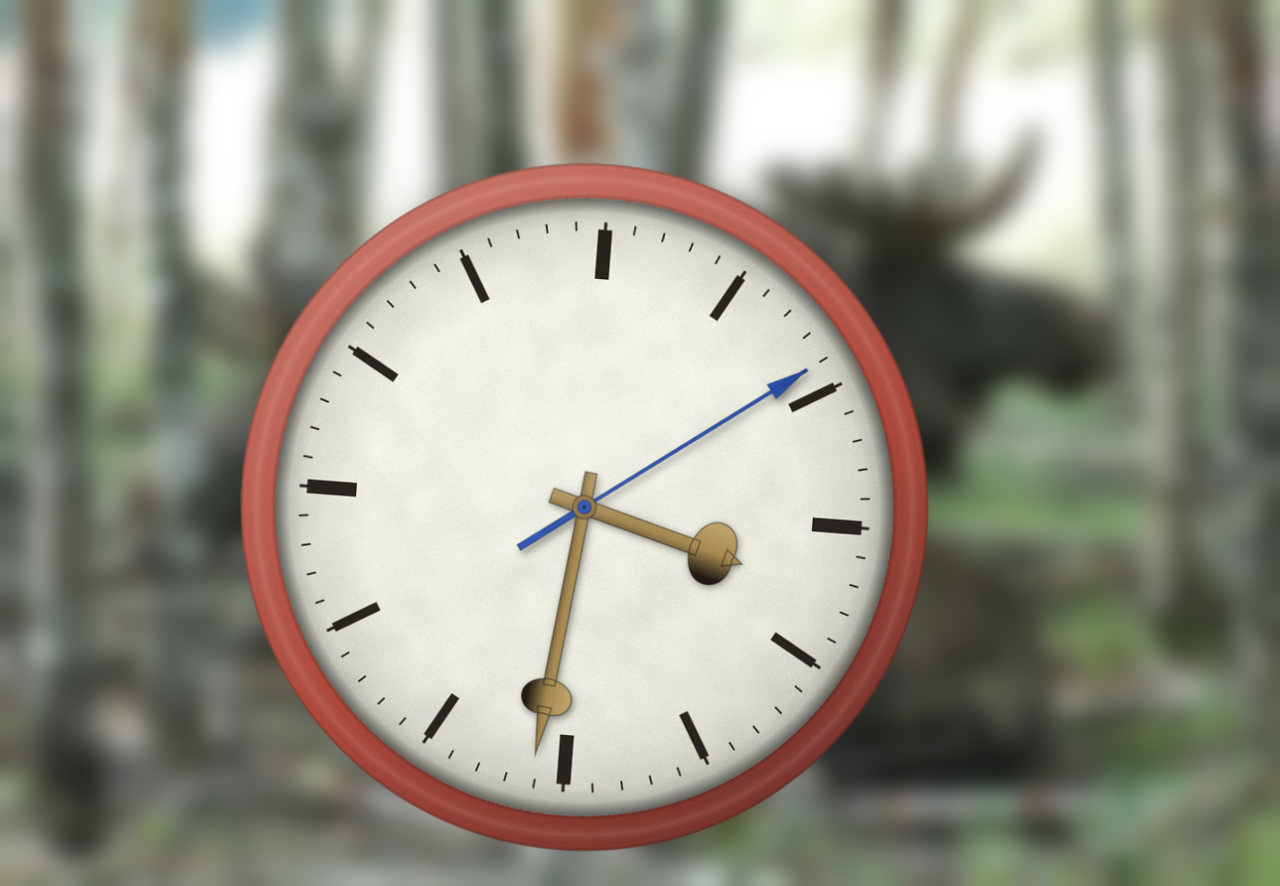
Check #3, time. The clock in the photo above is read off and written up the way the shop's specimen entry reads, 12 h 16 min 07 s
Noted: 3 h 31 min 09 s
